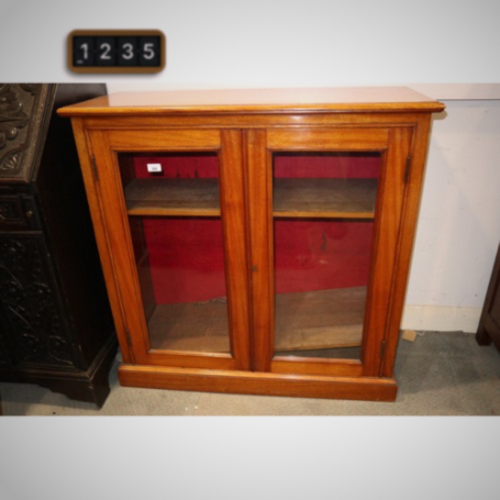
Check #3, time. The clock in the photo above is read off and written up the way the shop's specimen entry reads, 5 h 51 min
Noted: 12 h 35 min
